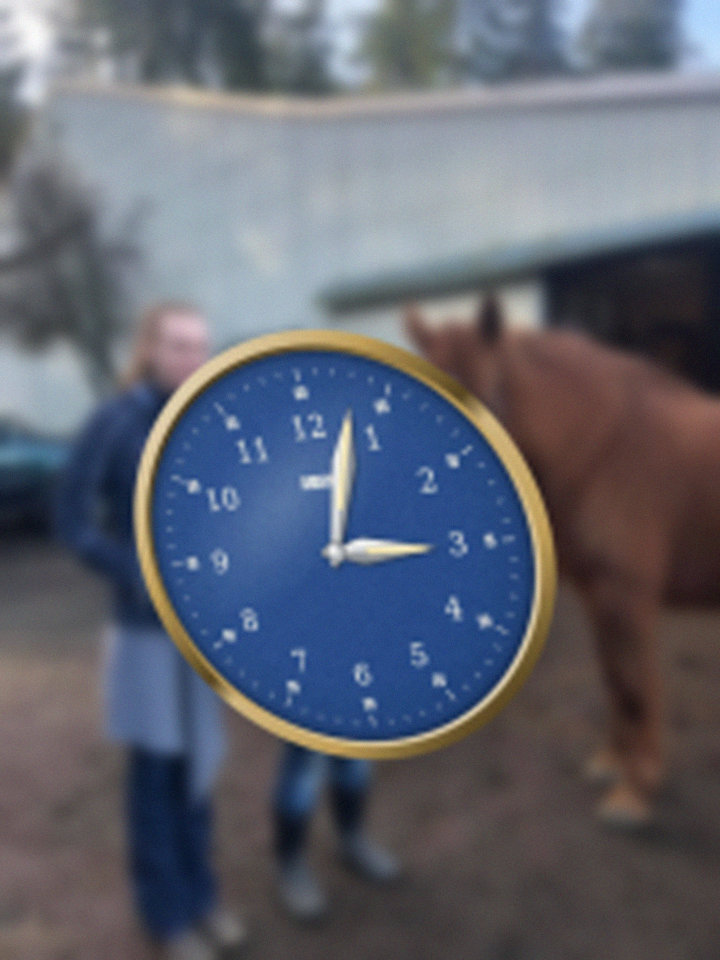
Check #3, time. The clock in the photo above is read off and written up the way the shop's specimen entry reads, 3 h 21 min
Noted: 3 h 03 min
